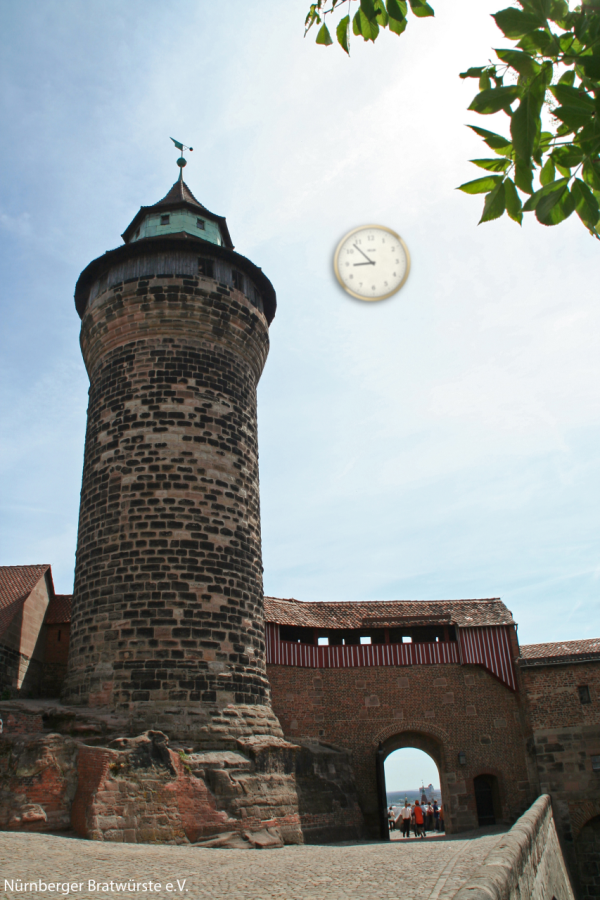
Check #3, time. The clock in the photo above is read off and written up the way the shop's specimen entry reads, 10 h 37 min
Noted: 8 h 53 min
